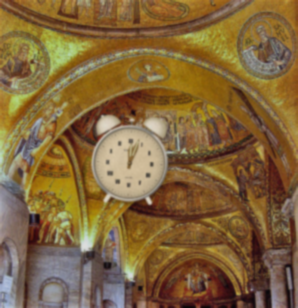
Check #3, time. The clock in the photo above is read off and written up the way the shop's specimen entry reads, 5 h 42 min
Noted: 12 h 03 min
